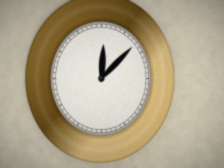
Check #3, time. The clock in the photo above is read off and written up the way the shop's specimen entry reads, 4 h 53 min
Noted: 12 h 08 min
